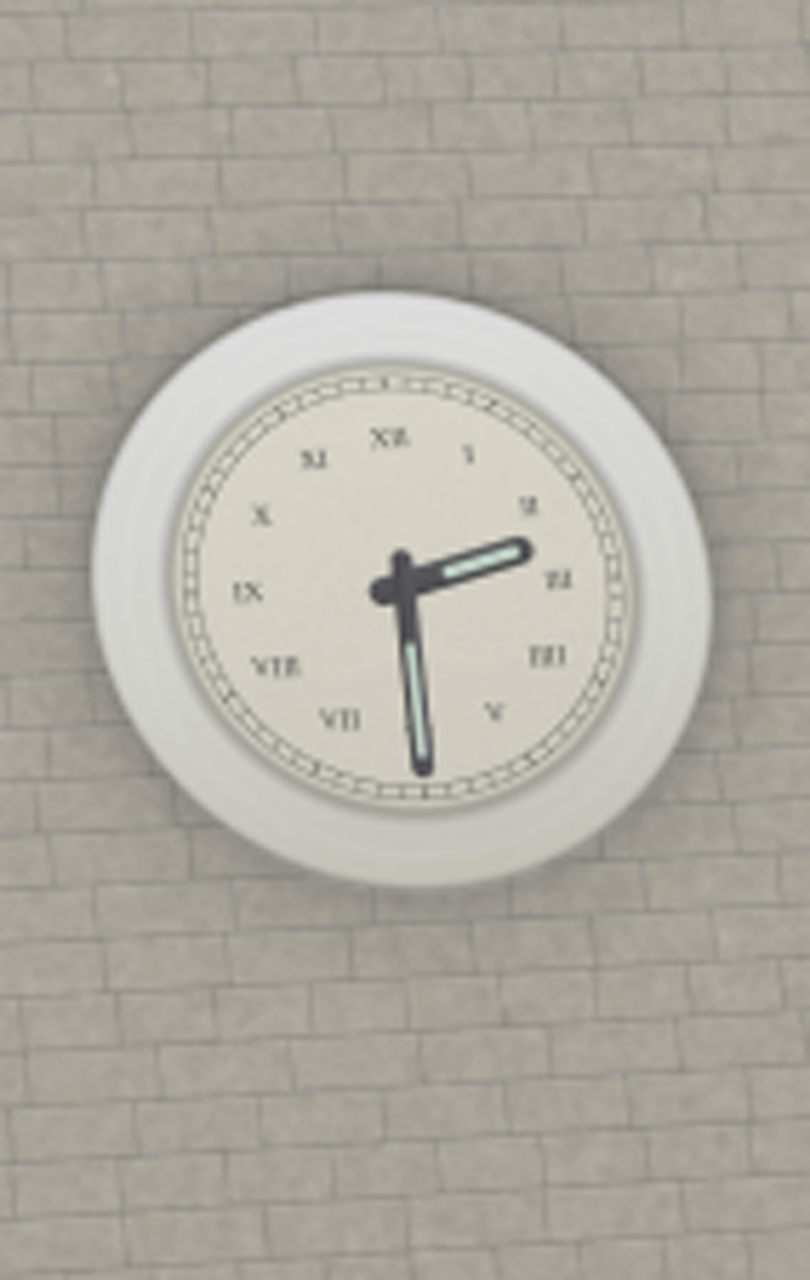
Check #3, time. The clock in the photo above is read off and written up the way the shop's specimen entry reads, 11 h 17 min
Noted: 2 h 30 min
